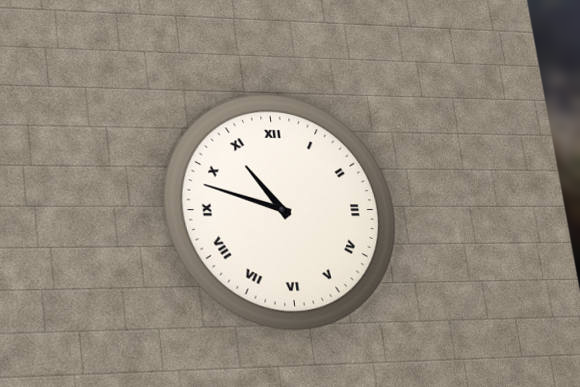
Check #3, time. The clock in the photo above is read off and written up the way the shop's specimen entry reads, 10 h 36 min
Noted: 10 h 48 min
